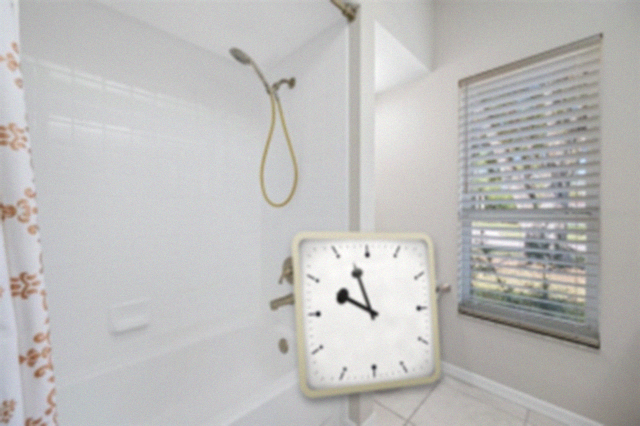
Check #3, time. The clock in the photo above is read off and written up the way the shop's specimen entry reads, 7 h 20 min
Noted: 9 h 57 min
